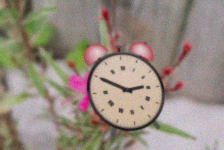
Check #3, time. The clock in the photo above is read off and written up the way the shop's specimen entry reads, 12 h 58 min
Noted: 2 h 50 min
